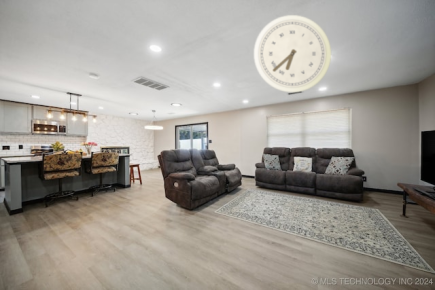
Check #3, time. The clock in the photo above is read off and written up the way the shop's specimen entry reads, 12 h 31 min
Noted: 6 h 38 min
